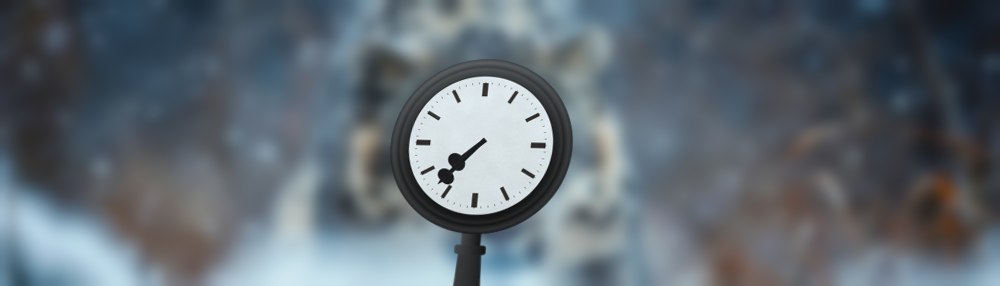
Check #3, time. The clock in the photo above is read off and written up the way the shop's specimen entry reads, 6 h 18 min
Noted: 7 h 37 min
